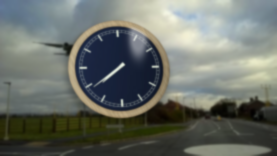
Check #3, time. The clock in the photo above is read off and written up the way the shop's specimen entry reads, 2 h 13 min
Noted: 7 h 39 min
